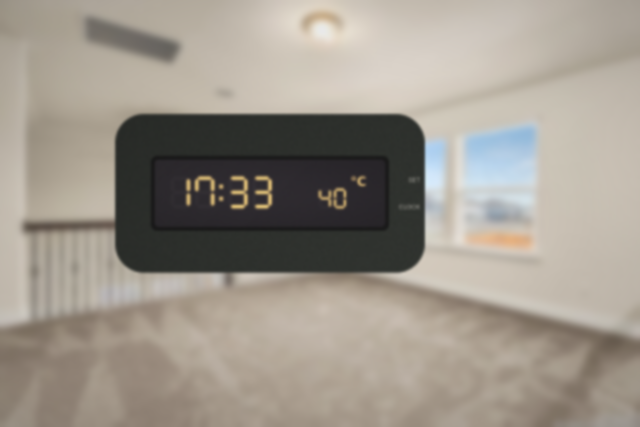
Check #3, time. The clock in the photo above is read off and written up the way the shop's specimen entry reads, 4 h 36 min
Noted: 17 h 33 min
